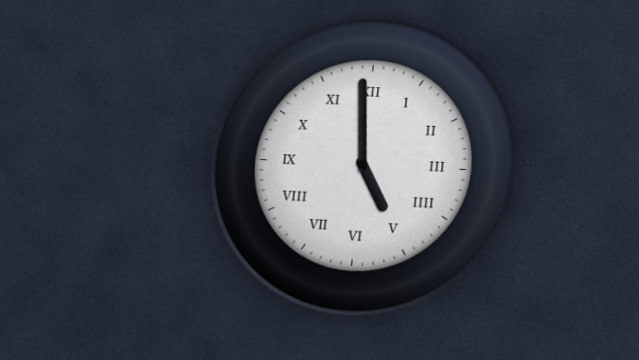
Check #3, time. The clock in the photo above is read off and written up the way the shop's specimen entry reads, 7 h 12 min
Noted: 4 h 59 min
